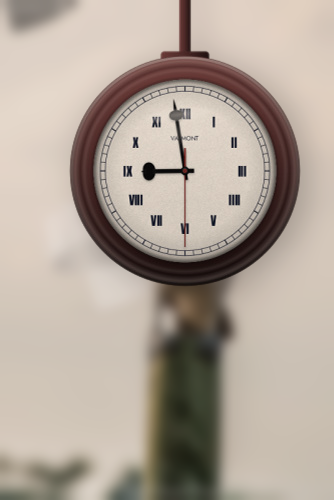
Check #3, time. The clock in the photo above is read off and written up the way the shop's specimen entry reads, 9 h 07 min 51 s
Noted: 8 h 58 min 30 s
